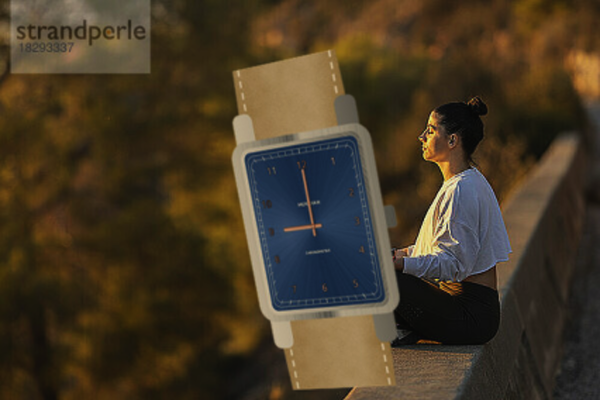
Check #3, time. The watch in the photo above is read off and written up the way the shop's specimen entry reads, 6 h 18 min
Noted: 9 h 00 min
